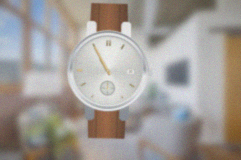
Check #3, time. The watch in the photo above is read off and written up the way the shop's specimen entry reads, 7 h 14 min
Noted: 10 h 55 min
